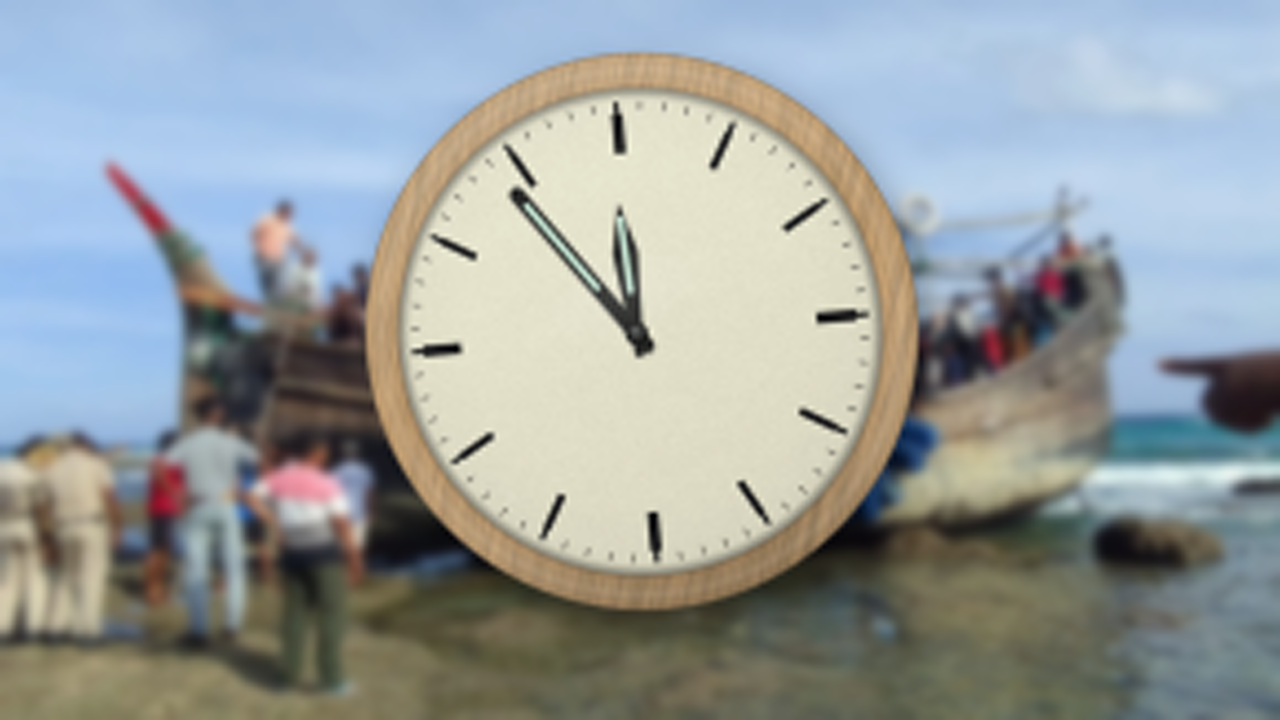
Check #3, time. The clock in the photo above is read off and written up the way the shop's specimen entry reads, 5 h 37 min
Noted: 11 h 54 min
